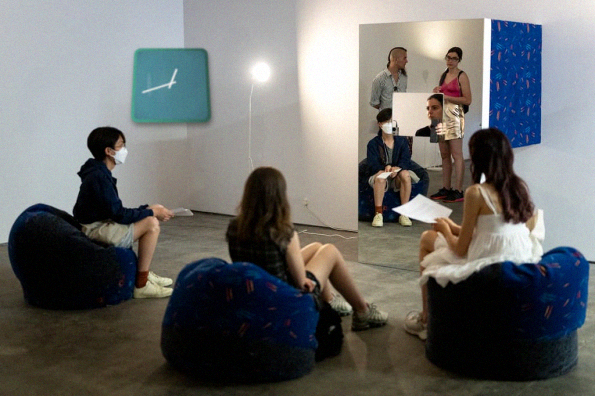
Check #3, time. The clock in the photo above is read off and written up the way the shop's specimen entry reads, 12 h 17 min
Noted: 12 h 42 min
